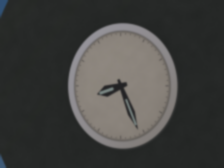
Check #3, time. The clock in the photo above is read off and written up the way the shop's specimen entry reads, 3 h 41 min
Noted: 8 h 26 min
